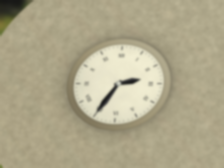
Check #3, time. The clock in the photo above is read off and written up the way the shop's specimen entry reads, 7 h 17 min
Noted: 2 h 35 min
